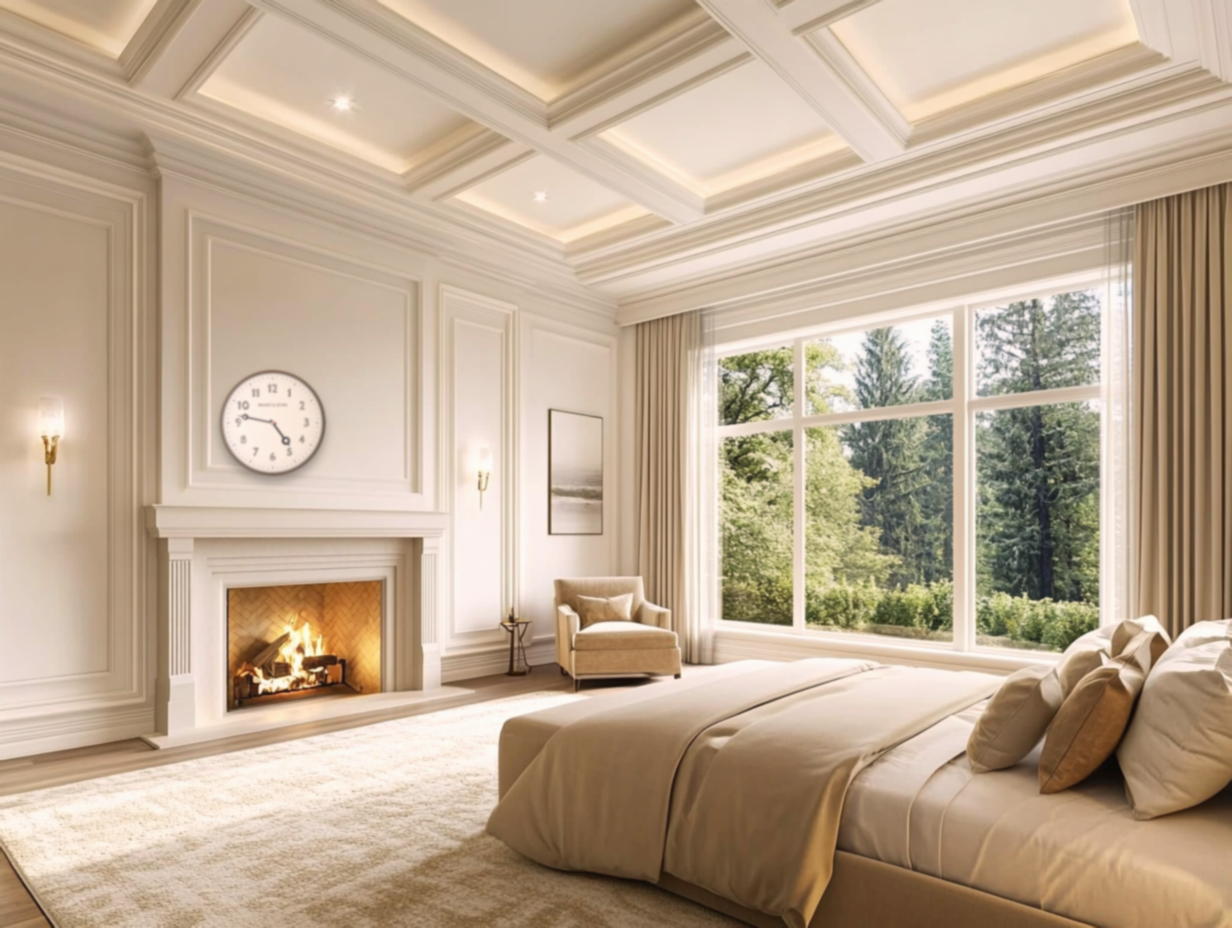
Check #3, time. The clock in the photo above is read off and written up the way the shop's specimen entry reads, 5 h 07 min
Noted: 4 h 47 min
